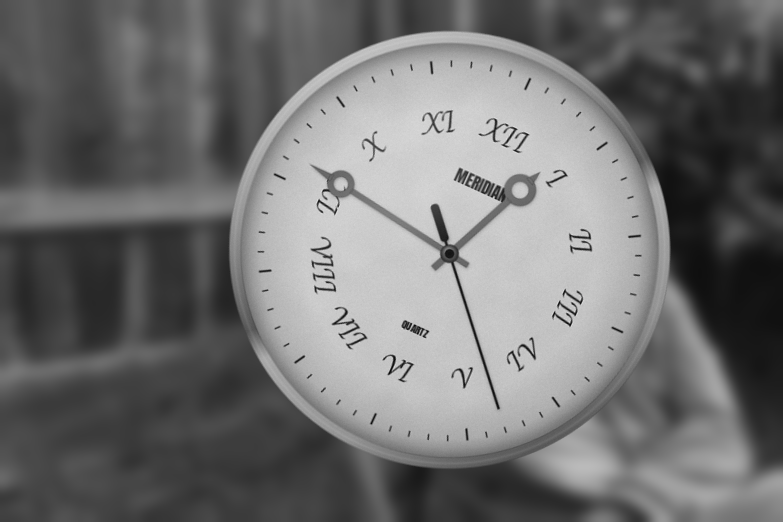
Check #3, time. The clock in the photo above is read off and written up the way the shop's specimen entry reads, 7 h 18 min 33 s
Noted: 12 h 46 min 23 s
